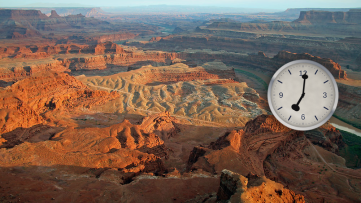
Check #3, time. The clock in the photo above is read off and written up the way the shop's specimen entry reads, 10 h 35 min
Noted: 7 h 01 min
